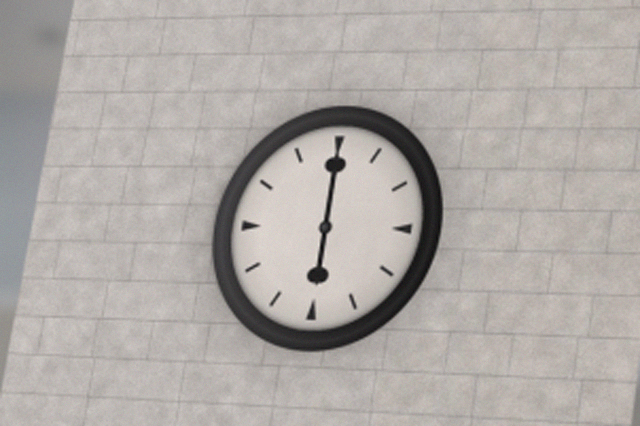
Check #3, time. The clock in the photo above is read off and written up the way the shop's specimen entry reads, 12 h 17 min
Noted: 6 h 00 min
